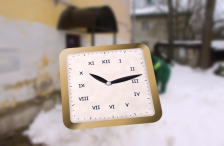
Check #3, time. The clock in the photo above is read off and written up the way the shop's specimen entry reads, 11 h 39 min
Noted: 10 h 13 min
